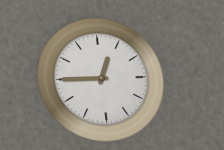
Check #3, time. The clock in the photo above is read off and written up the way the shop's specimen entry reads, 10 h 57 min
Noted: 12 h 45 min
